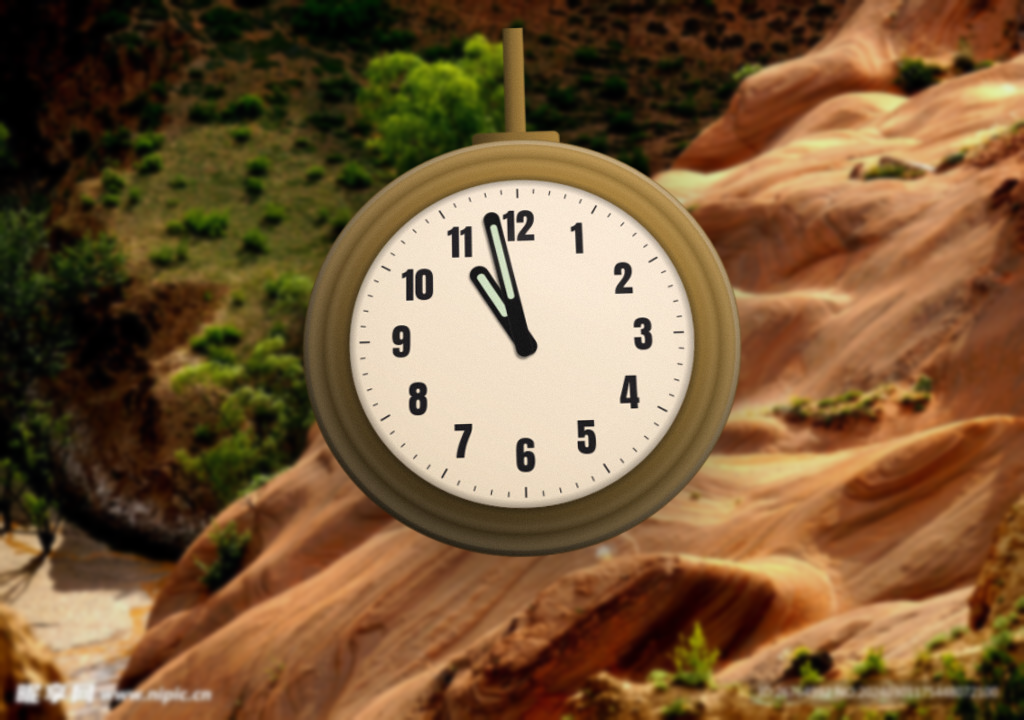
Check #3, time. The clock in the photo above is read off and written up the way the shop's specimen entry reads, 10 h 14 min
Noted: 10 h 58 min
